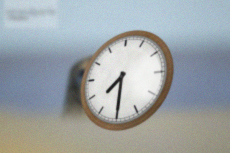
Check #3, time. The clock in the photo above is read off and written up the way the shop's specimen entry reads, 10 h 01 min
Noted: 7 h 30 min
